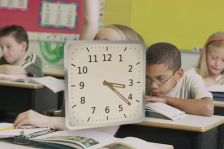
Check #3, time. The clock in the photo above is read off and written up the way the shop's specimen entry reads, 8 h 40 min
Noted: 3 h 22 min
